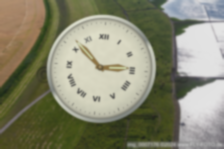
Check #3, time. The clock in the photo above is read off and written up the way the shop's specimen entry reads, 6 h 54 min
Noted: 2 h 52 min
